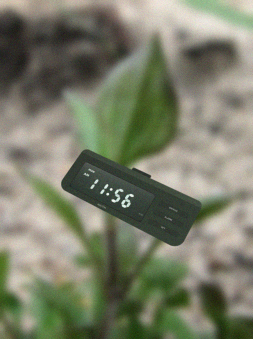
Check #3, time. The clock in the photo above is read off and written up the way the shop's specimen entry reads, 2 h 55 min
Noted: 11 h 56 min
